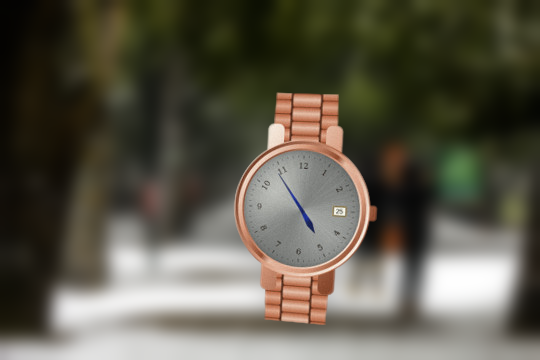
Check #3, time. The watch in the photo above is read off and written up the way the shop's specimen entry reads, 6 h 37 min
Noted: 4 h 54 min
